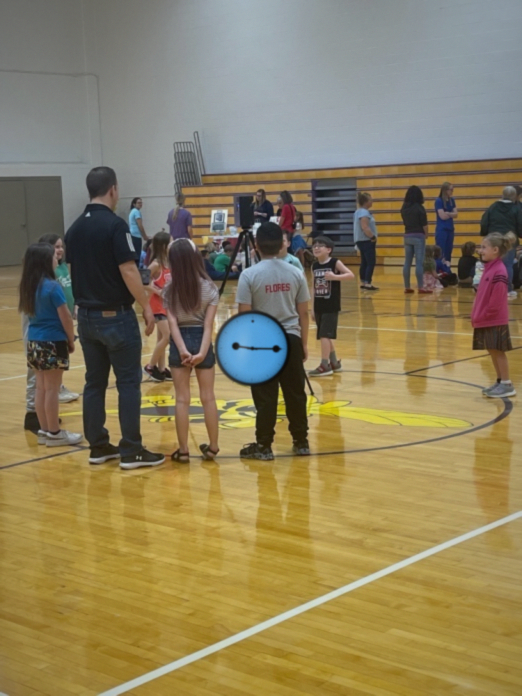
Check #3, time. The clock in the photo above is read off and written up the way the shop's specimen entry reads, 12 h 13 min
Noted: 9 h 15 min
